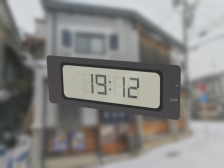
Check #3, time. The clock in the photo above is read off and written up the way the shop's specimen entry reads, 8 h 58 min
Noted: 19 h 12 min
